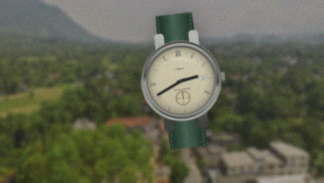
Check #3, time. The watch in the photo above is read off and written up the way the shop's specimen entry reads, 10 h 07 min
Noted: 2 h 41 min
